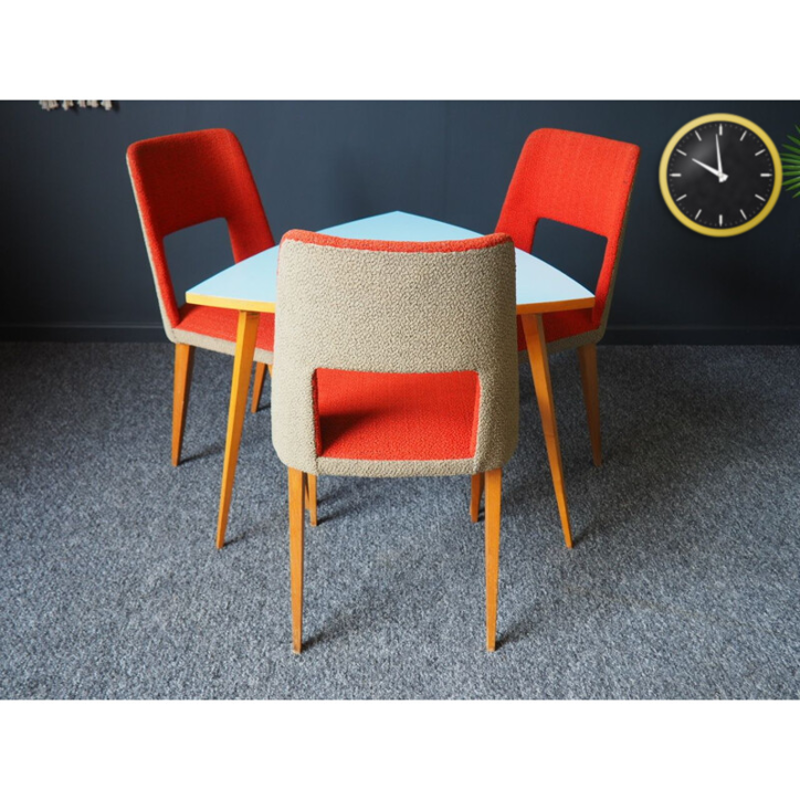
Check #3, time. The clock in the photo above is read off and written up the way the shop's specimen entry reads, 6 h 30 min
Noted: 9 h 59 min
